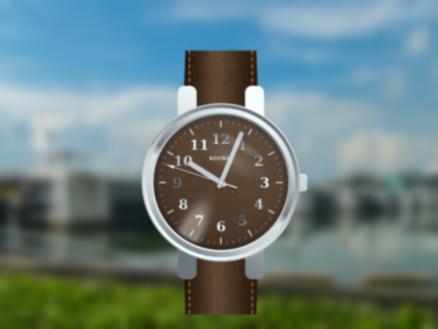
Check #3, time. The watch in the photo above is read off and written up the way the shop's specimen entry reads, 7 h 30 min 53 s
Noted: 10 h 03 min 48 s
